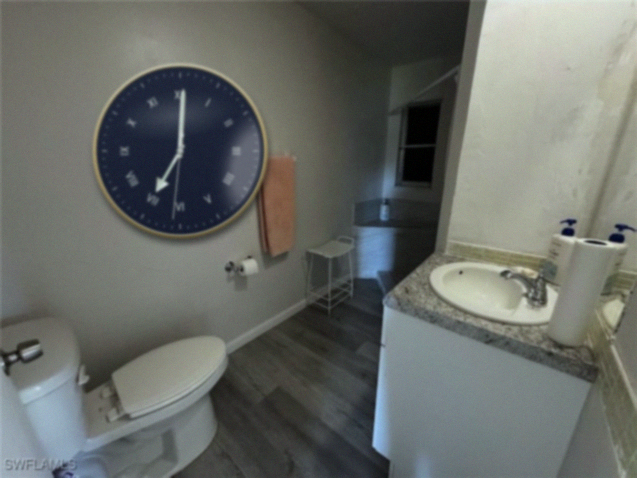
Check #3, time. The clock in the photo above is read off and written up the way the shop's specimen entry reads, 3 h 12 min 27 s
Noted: 7 h 00 min 31 s
